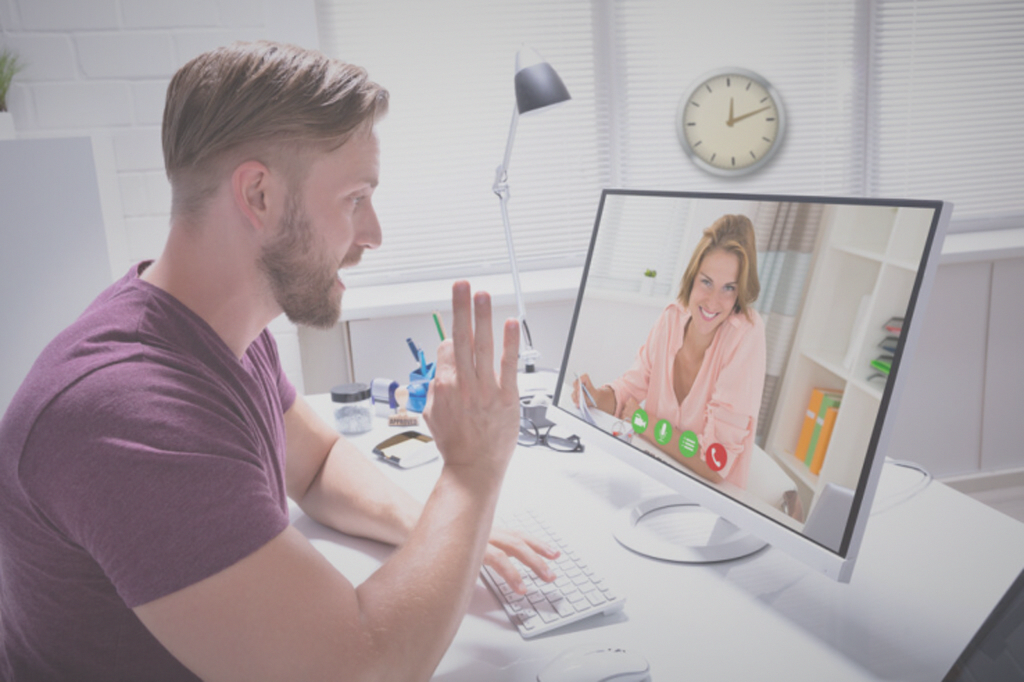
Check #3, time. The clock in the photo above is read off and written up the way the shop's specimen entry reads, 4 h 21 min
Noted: 12 h 12 min
